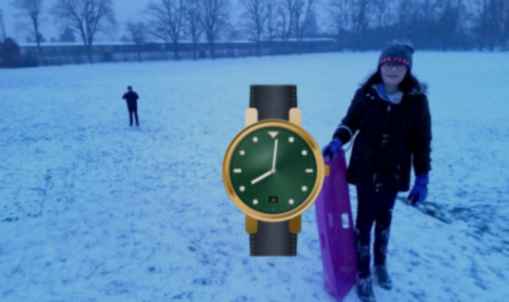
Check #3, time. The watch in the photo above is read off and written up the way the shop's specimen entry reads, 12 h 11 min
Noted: 8 h 01 min
